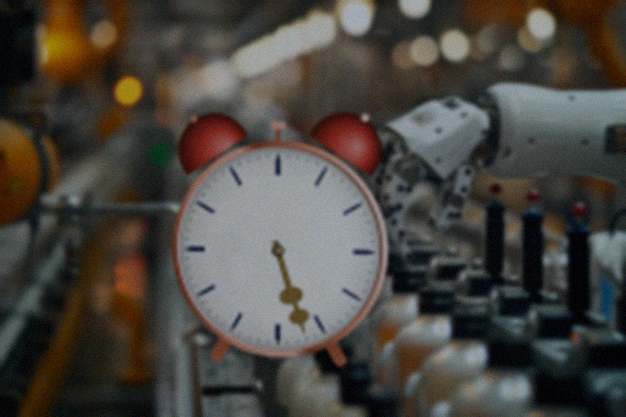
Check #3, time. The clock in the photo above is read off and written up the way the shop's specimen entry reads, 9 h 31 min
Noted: 5 h 27 min
